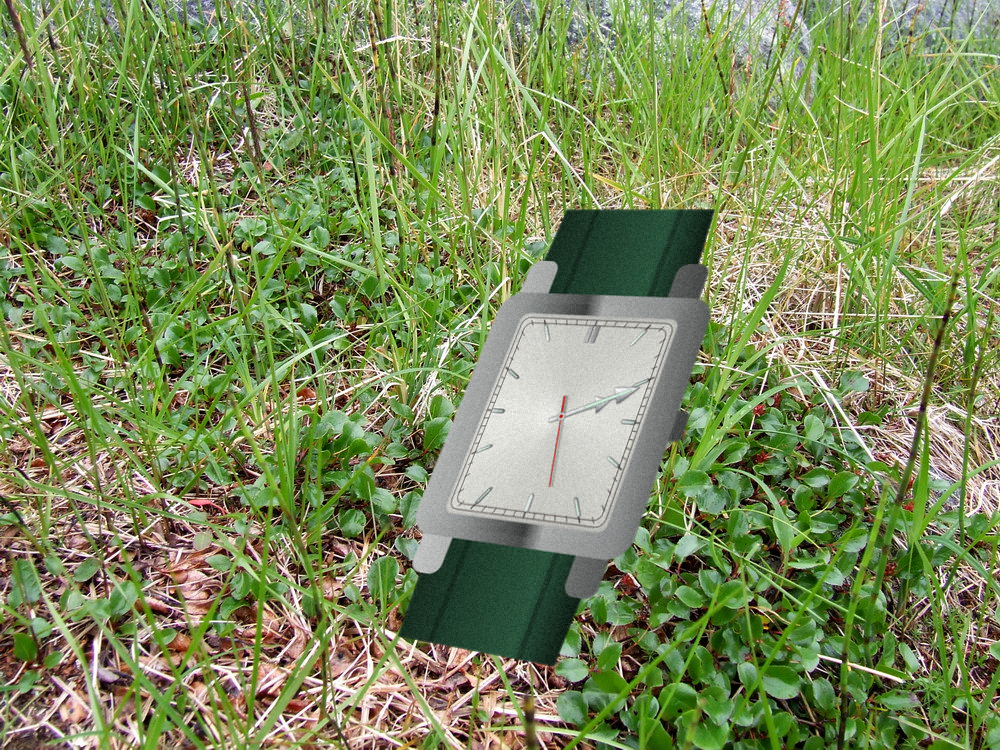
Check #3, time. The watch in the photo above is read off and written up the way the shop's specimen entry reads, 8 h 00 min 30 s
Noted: 2 h 10 min 28 s
